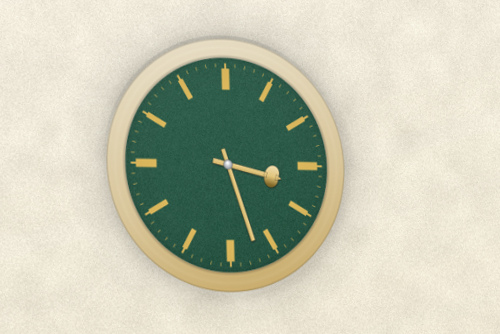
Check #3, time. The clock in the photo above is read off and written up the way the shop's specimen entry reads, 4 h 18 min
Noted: 3 h 27 min
